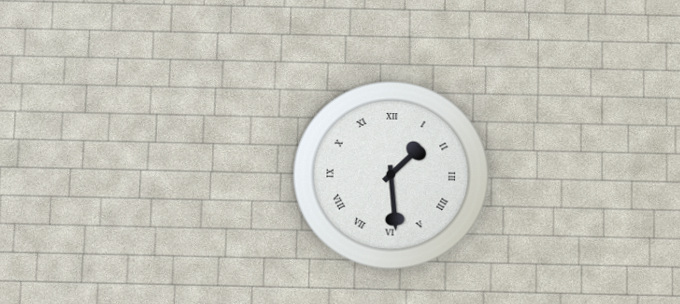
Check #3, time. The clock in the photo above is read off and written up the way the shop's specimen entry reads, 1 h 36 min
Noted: 1 h 29 min
